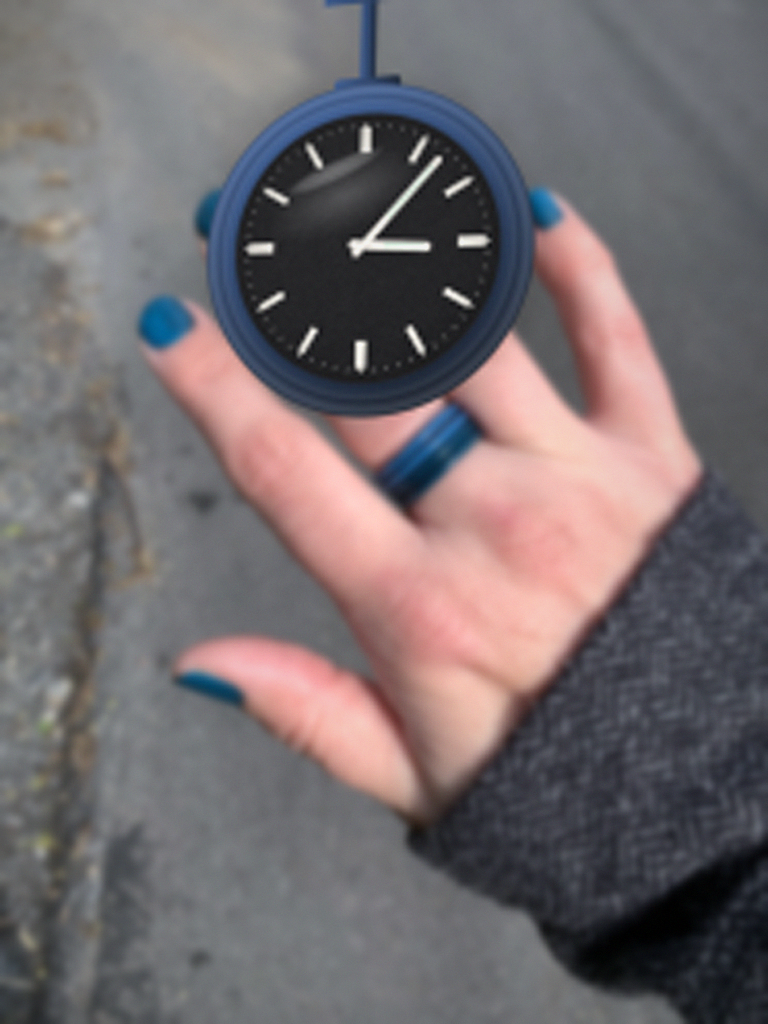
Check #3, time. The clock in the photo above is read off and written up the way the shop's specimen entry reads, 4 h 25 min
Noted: 3 h 07 min
